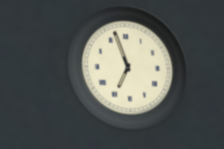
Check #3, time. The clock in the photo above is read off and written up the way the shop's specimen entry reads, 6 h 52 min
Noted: 6 h 57 min
